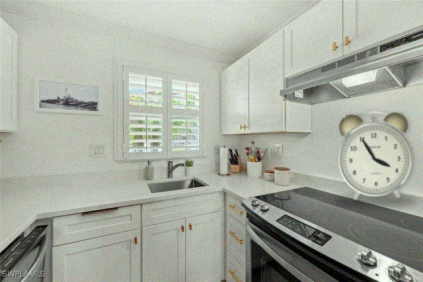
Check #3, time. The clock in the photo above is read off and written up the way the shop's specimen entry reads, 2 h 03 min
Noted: 3 h 55 min
